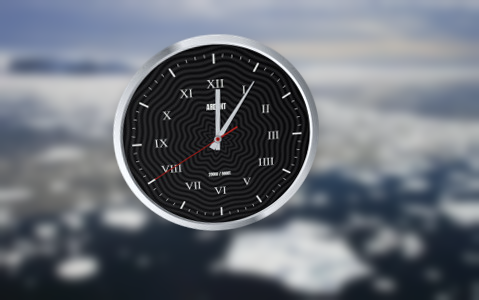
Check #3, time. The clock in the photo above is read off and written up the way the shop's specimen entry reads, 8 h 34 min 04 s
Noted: 12 h 05 min 40 s
